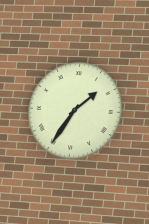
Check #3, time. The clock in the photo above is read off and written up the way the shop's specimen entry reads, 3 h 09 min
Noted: 1 h 35 min
